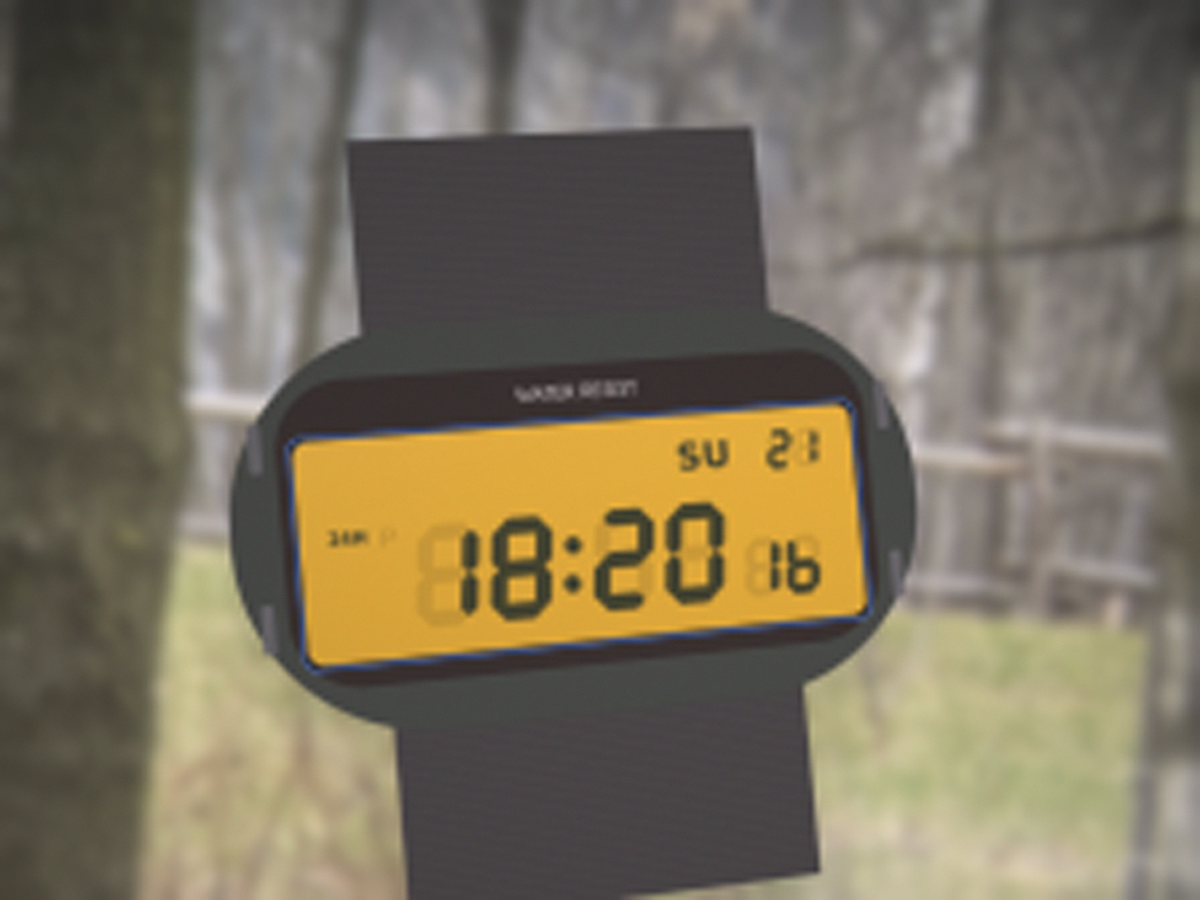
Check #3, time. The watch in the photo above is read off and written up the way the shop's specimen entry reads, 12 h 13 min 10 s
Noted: 18 h 20 min 16 s
